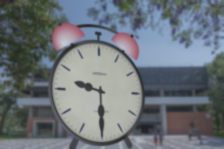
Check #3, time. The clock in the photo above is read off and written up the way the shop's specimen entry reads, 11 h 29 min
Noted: 9 h 30 min
